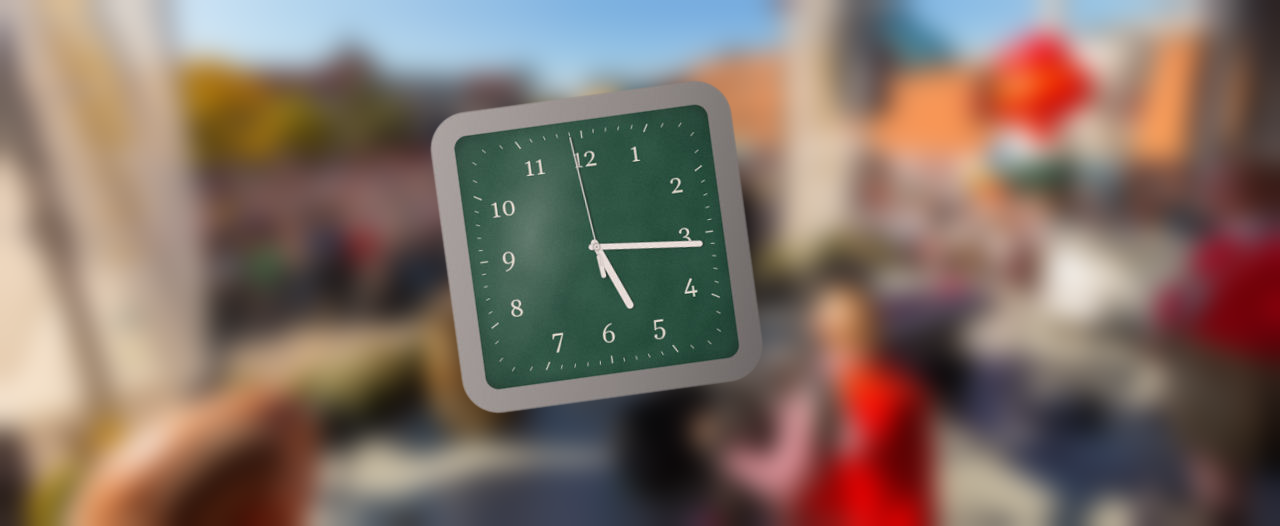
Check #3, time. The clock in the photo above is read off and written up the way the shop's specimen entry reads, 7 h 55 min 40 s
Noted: 5 h 15 min 59 s
